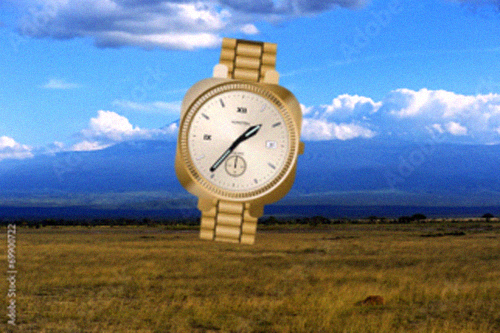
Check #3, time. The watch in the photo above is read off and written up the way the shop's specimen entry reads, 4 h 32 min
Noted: 1 h 36 min
